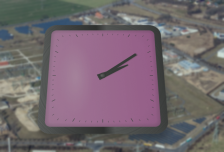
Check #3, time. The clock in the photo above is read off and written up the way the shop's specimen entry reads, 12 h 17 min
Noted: 2 h 09 min
